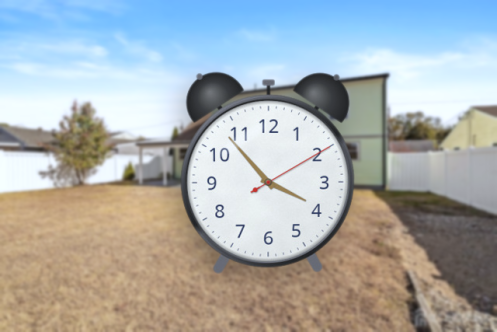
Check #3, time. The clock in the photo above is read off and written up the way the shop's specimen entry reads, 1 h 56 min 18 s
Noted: 3 h 53 min 10 s
